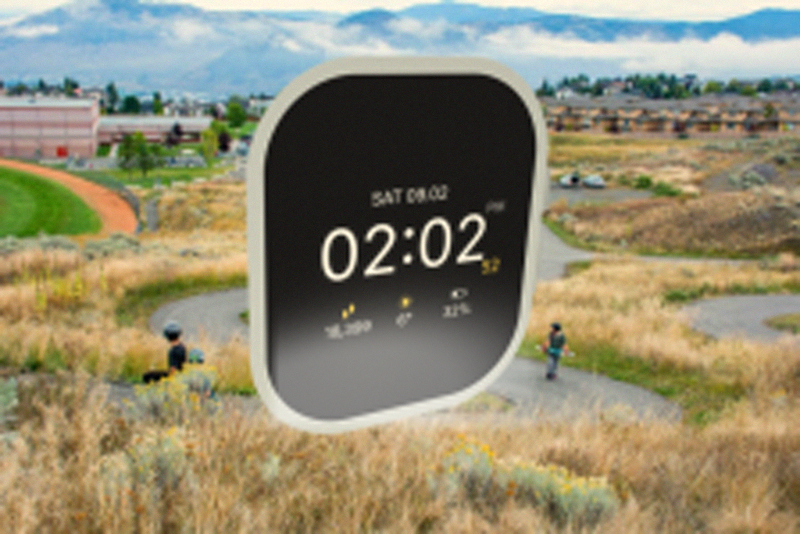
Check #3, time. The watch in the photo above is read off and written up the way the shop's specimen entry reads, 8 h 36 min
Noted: 2 h 02 min
